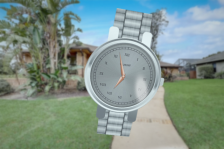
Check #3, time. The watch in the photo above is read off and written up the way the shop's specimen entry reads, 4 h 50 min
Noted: 6 h 57 min
